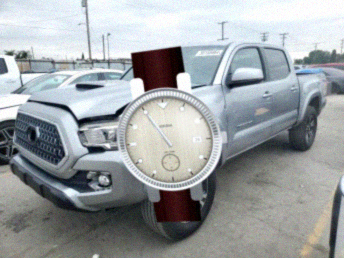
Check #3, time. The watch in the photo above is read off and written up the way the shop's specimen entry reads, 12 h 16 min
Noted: 10 h 55 min
